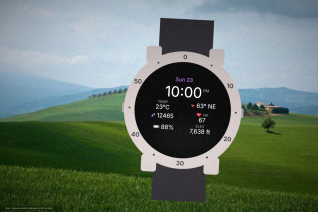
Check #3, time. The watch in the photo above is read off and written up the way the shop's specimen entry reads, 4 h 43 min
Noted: 10 h 00 min
